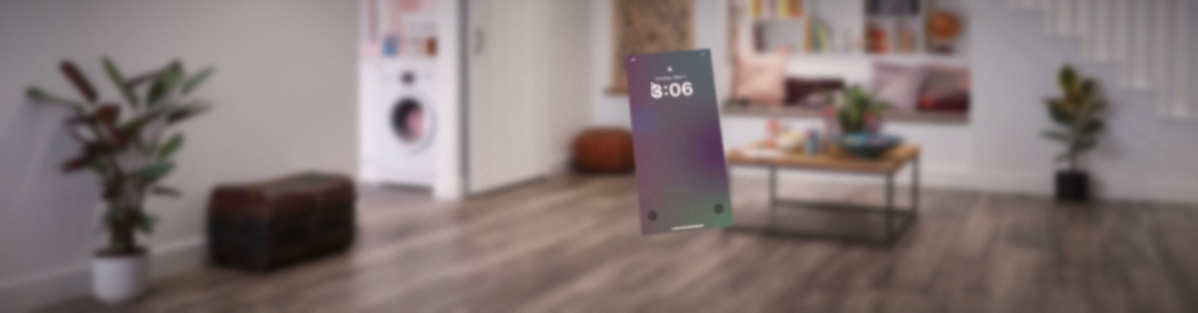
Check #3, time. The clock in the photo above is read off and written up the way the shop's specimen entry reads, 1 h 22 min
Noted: 3 h 06 min
